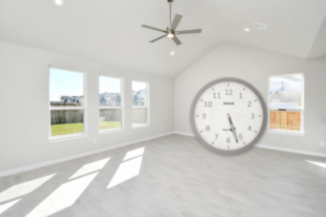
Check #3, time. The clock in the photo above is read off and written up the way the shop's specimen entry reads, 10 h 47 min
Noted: 5 h 27 min
